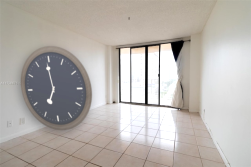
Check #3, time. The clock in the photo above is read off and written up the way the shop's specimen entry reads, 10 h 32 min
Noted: 6 h 59 min
